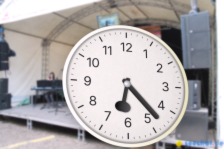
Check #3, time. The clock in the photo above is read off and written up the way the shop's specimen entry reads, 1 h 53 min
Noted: 6 h 23 min
